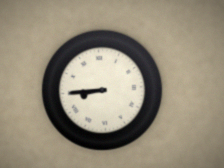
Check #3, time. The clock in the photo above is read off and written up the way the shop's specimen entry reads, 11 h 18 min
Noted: 8 h 45 min
